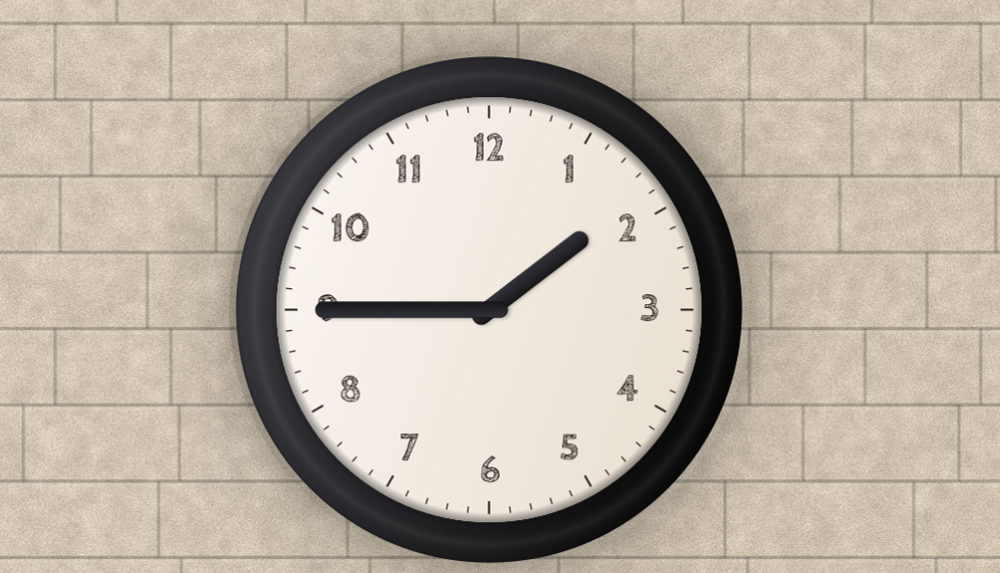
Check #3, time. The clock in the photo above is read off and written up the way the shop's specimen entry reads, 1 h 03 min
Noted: 1 h 45 min
